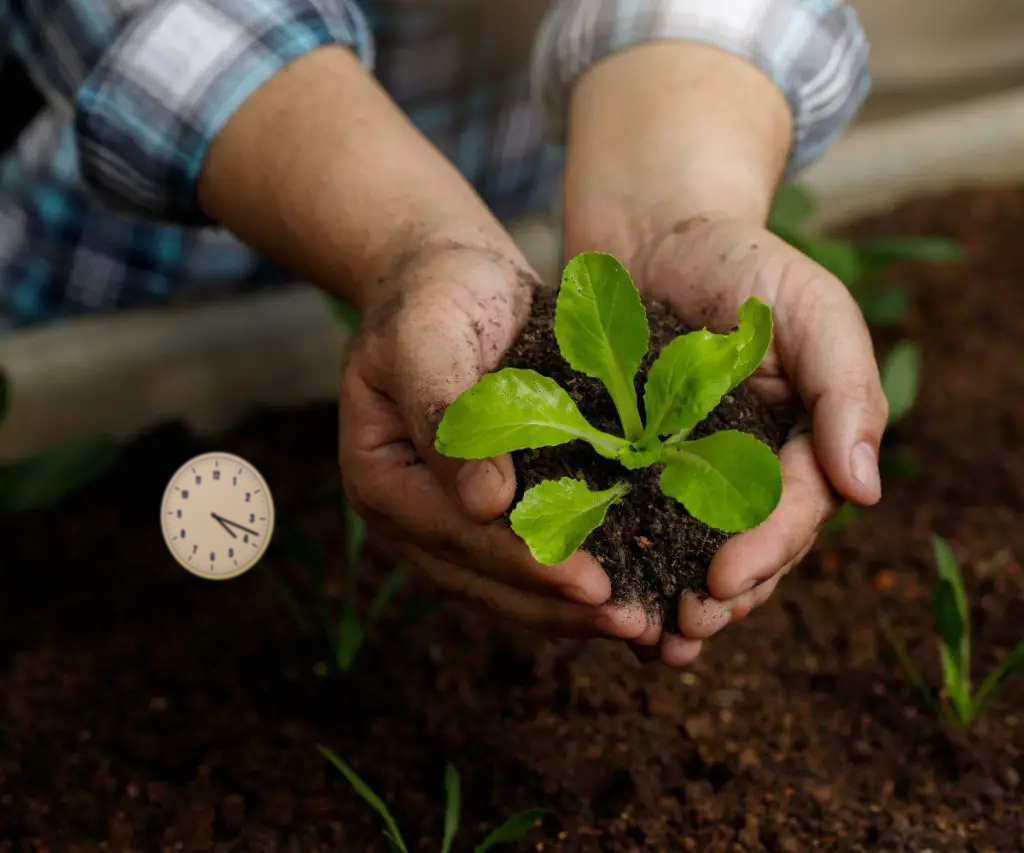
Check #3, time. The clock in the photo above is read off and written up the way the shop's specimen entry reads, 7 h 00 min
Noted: 4 h 18 min
